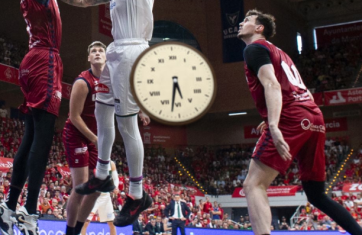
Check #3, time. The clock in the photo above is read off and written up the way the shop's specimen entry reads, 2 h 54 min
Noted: 5 h 32 min
